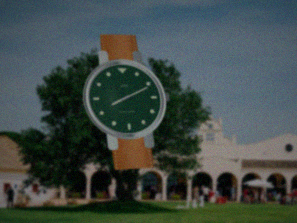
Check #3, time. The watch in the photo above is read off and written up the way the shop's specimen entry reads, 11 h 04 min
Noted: 8 h 11 min
